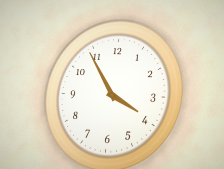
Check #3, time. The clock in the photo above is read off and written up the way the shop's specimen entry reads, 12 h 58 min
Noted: 3 h 54 min
